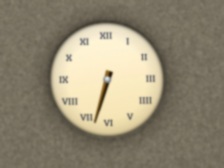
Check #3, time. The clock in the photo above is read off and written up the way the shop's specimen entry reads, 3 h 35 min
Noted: 6 h 33 min
